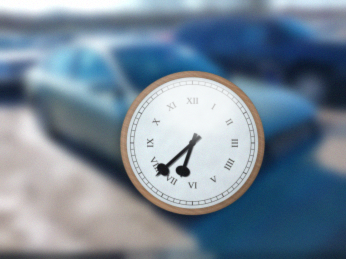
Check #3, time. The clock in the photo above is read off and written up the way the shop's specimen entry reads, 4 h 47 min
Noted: 6 h 38 min
